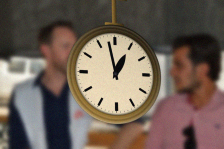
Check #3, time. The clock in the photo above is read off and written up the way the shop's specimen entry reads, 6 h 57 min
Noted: 12 h 58 min
